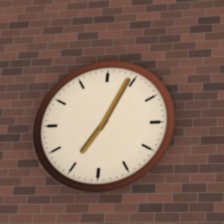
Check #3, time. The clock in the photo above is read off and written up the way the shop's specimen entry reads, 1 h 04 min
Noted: 7 h 04 min
